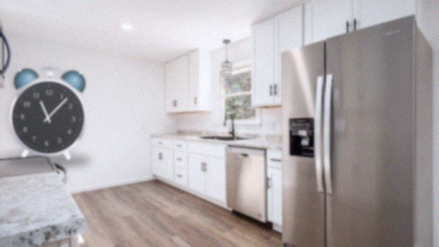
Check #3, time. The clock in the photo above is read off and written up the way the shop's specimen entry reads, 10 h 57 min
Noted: 11 h 07 min
